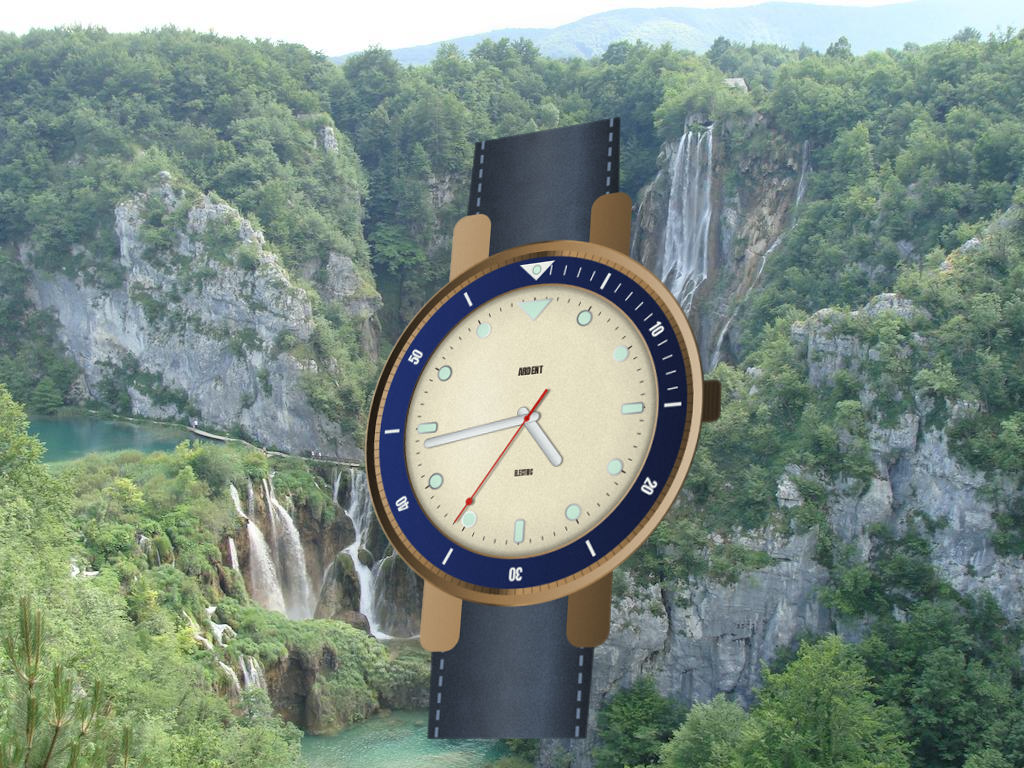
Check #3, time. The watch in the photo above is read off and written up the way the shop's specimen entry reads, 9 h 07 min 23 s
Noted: 4 h 43 min 36 s
